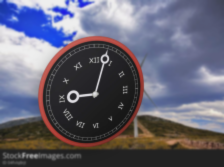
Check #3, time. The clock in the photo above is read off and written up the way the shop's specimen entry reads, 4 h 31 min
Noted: 9 h 03 min
